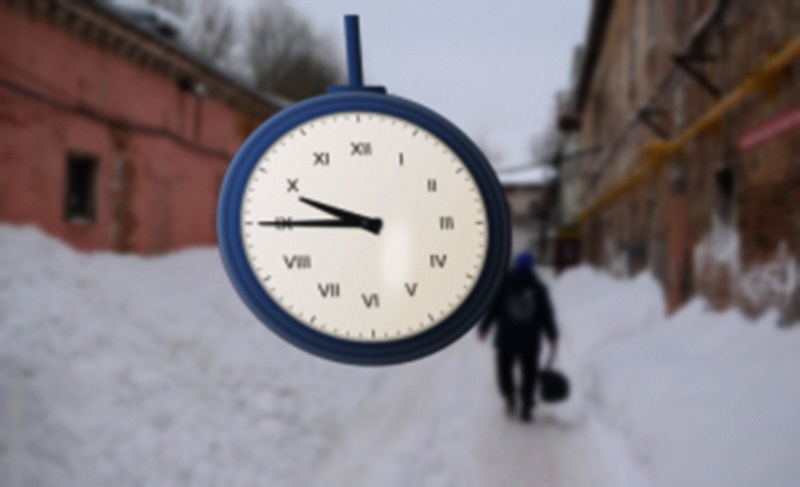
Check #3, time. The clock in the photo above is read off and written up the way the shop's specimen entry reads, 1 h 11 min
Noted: 9 h 45 min
